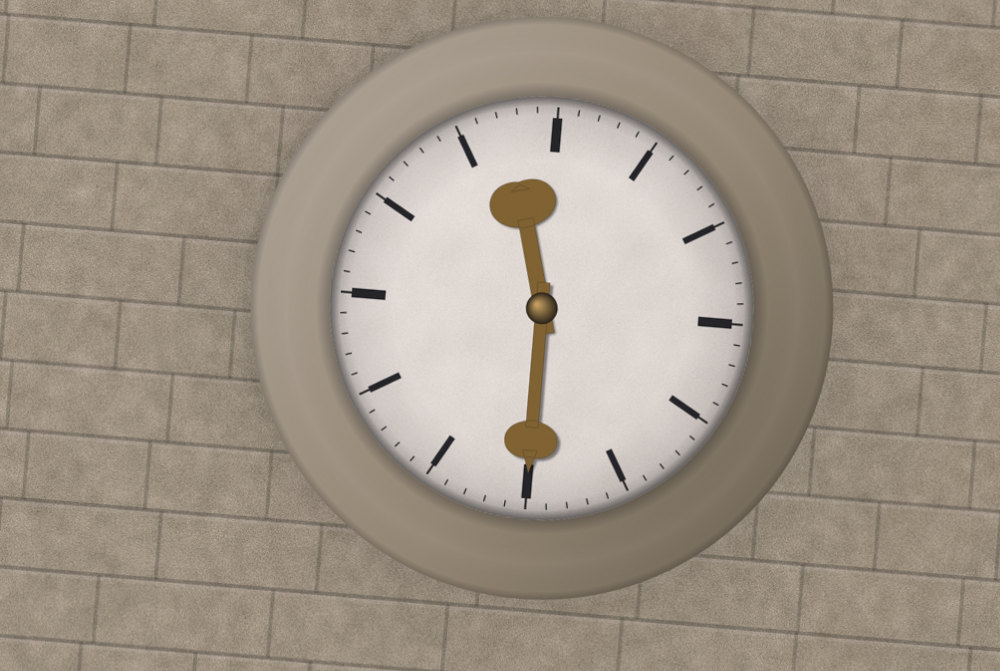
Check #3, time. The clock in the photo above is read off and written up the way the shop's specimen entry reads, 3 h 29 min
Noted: 11 h 30 min
